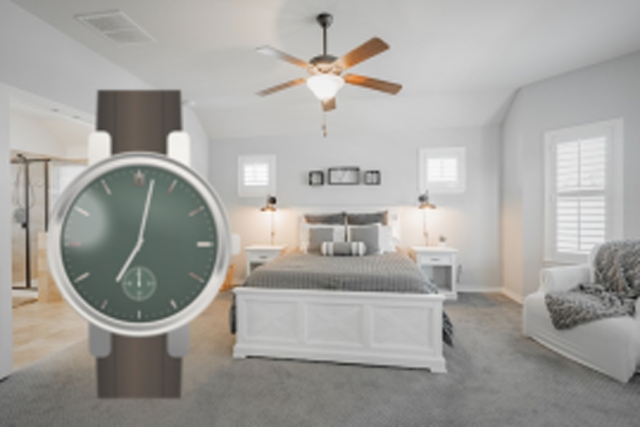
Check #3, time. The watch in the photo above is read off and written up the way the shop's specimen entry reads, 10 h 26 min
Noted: 7 h 02 min
